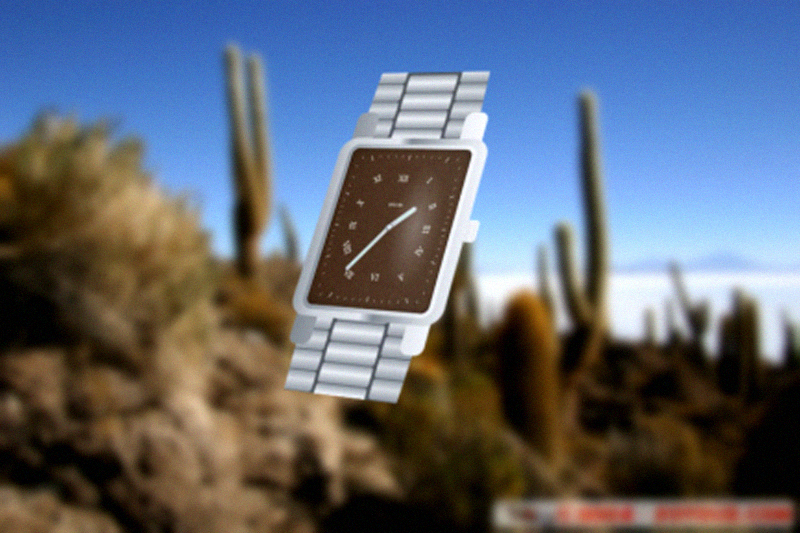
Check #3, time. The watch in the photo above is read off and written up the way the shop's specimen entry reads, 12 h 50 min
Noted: 1 h 36 min
